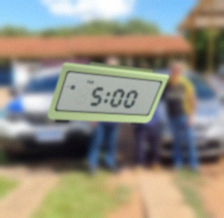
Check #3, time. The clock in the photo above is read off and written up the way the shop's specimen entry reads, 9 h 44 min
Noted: 5 h 00 min
